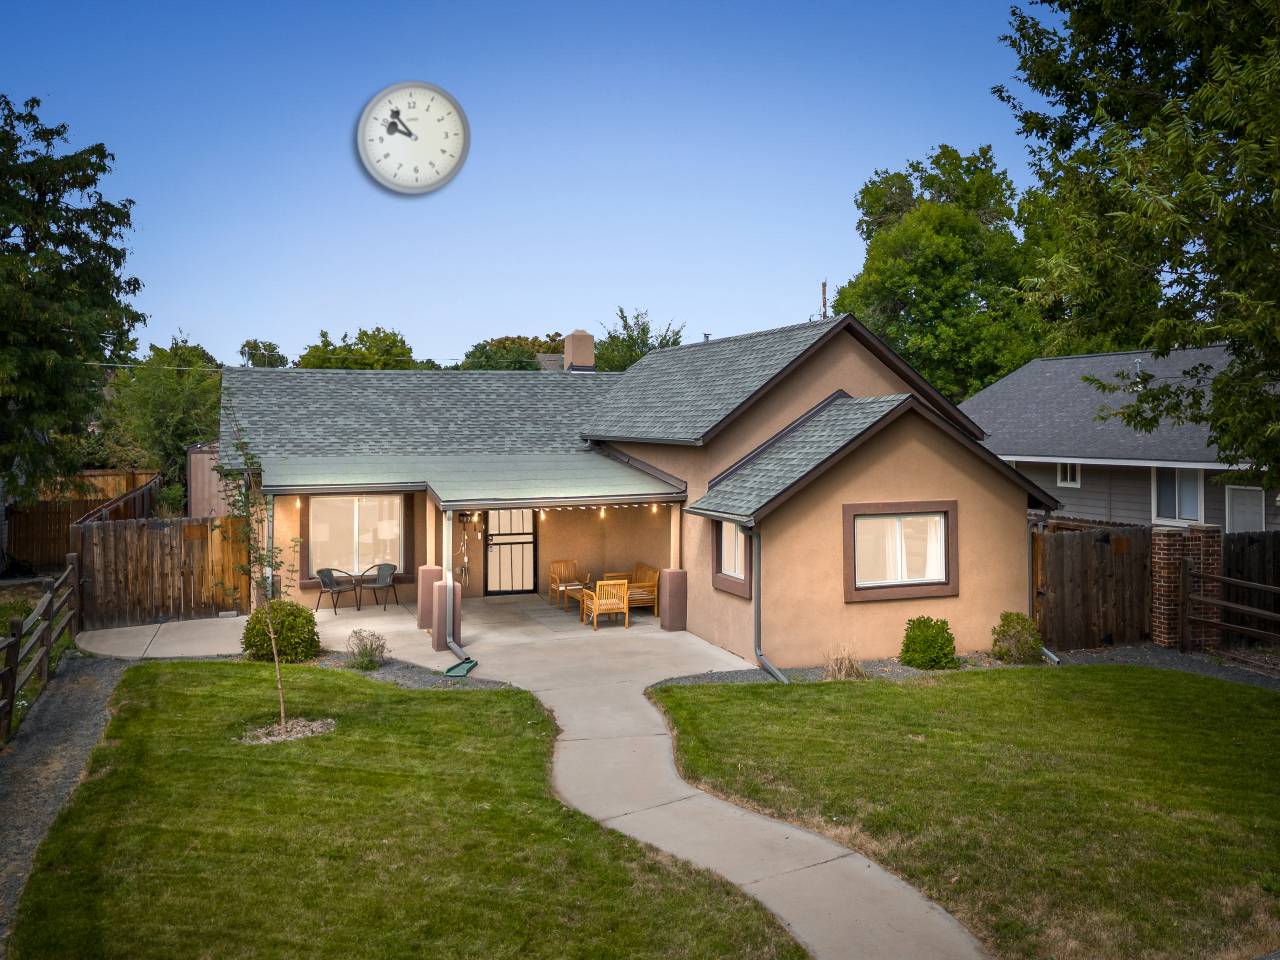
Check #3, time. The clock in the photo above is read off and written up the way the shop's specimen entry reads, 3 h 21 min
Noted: 9 h 54 min
